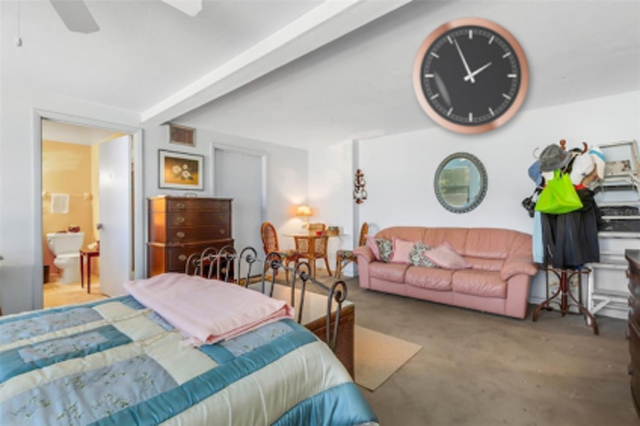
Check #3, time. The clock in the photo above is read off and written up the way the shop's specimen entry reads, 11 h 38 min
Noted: 1 h 56 min
